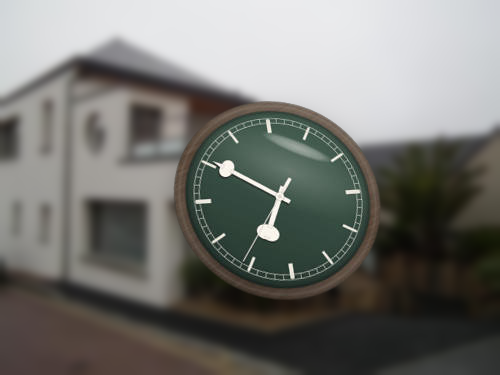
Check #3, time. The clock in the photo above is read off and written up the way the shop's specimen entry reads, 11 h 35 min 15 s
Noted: 6 h 50 min 36 s
